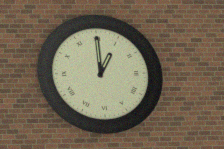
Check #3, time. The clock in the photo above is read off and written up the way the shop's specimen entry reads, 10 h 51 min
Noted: 1 h 00 min
